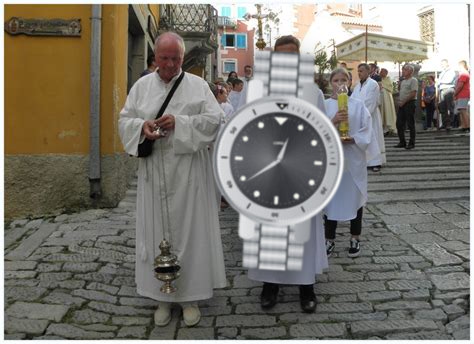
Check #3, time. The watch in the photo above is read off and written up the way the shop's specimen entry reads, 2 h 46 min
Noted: 12 h 39 min
